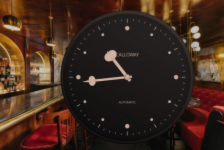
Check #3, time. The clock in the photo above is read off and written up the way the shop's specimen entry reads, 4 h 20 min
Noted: 10 h 44 min
